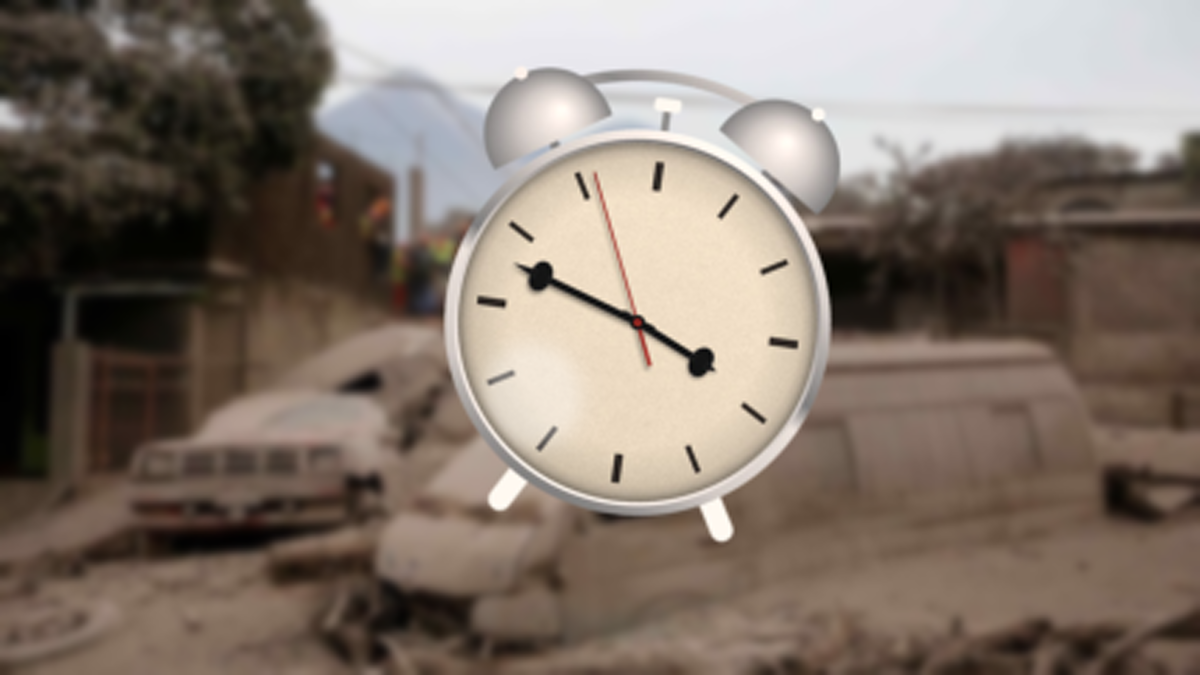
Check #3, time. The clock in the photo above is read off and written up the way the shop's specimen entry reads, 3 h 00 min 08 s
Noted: 3 h 47 min 56 s
